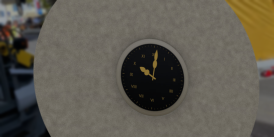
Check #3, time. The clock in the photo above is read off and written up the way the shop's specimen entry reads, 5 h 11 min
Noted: 10 h 01 min
